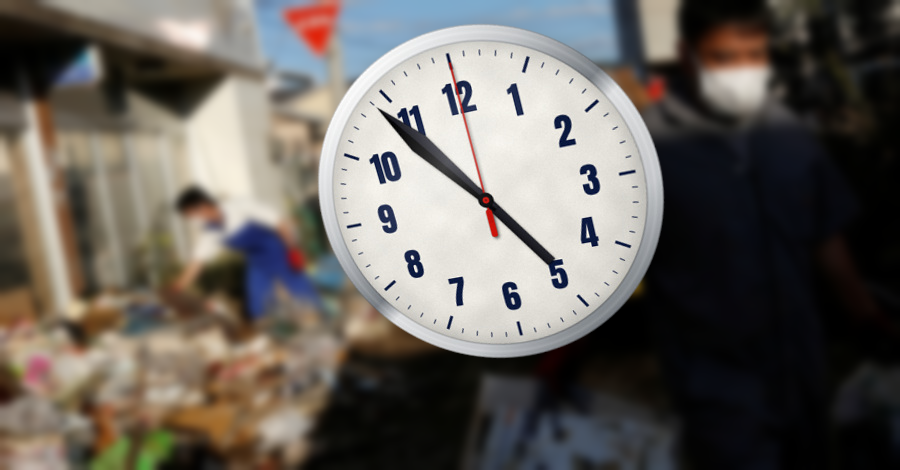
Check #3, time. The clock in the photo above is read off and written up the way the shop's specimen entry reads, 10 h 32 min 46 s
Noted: 4 h 54 min 00 s
